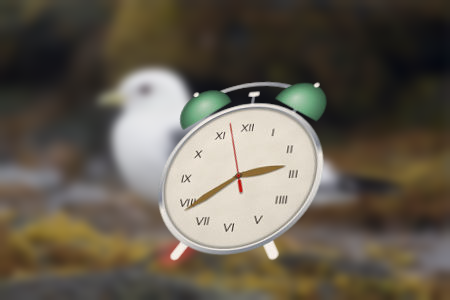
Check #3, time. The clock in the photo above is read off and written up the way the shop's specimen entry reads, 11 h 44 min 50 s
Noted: 2 h 38 min 57 s
